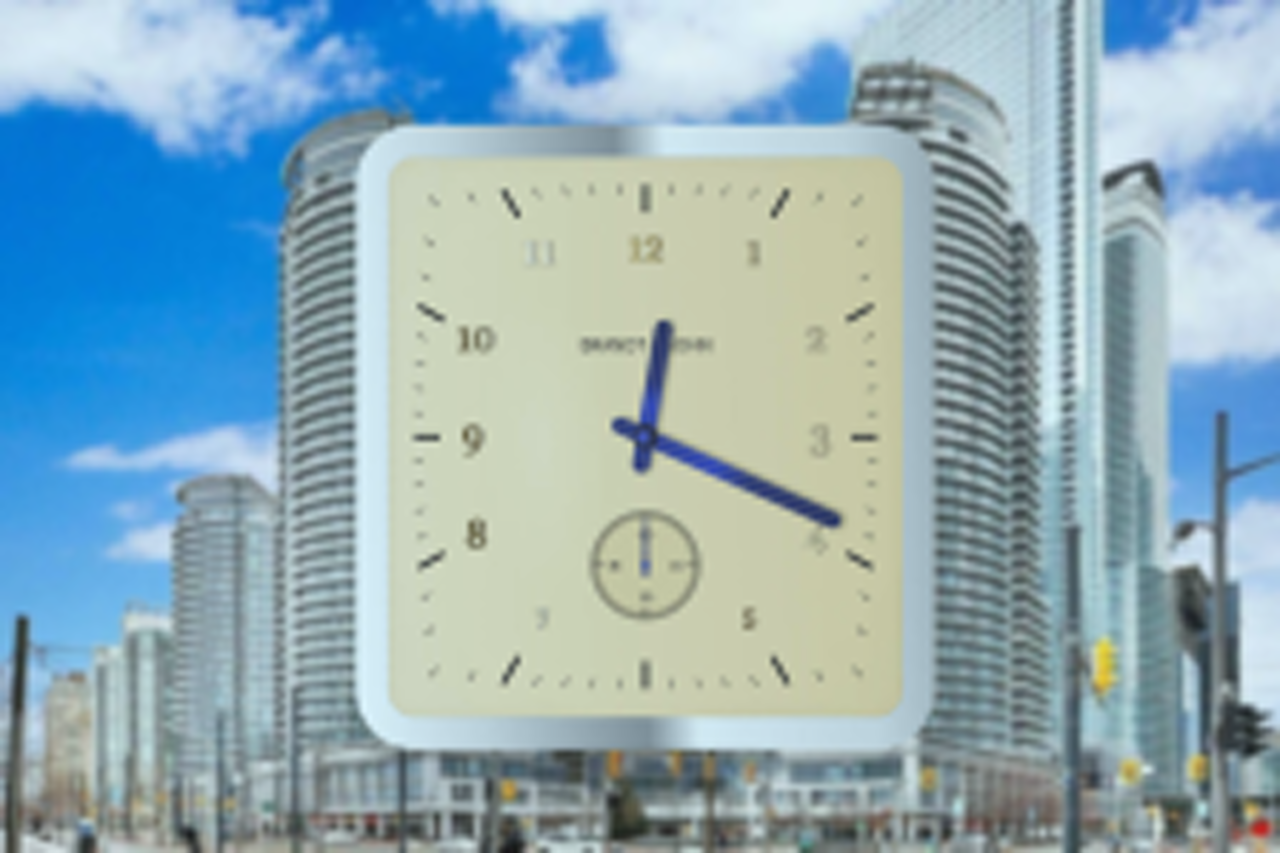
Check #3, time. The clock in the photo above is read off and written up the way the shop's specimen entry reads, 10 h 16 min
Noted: 12 h 19 min
